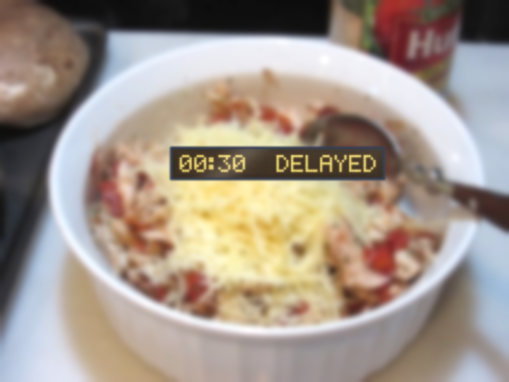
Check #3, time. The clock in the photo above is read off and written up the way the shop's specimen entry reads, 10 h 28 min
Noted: 0 h 30 min
